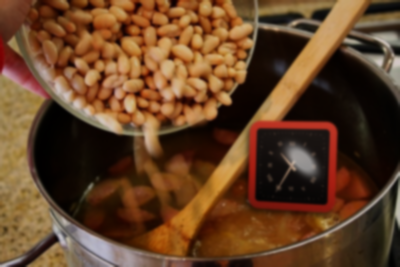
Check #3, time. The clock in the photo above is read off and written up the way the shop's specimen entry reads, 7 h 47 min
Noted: 10 h 35 min
